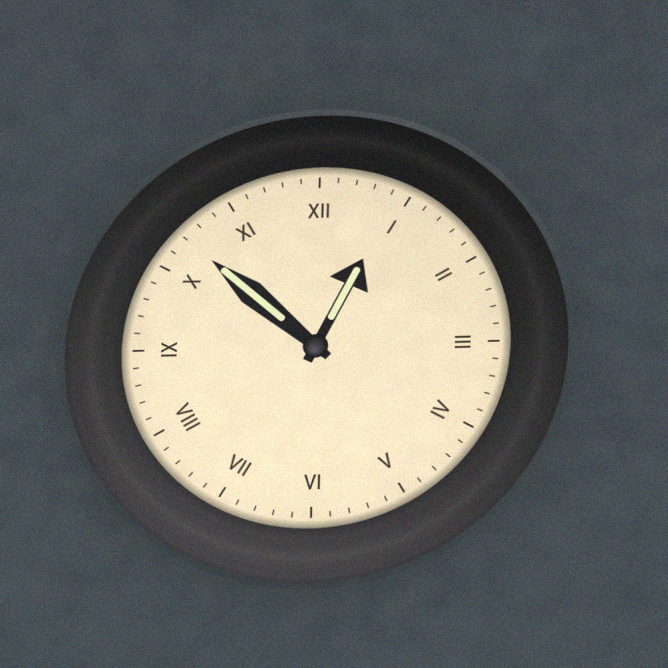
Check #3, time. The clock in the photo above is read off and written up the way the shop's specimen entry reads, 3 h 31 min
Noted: 12 h 52 min
